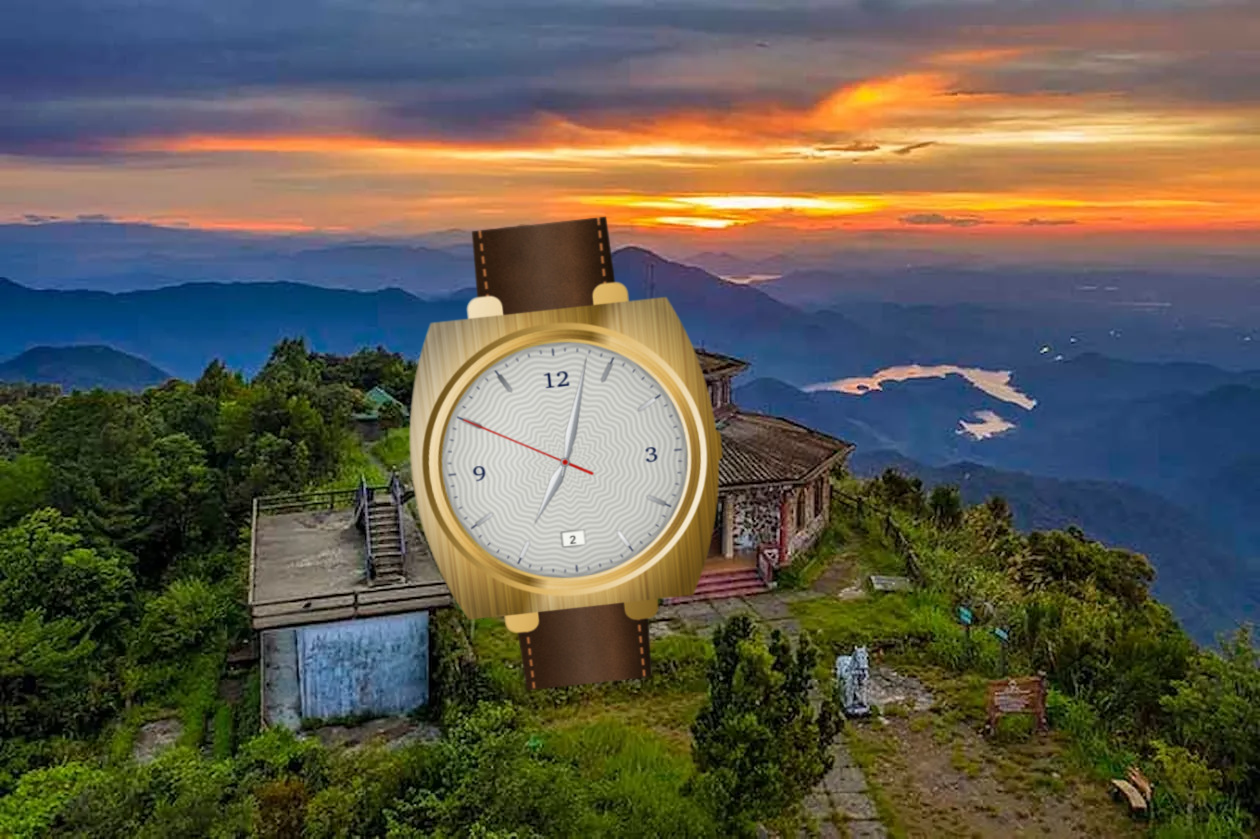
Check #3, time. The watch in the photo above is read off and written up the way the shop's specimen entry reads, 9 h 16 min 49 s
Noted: 7 h 02 min 50 s
